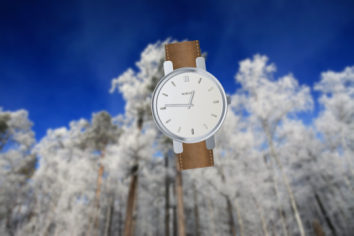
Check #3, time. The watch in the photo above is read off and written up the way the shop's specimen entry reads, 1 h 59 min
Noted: 12 h 46 min
